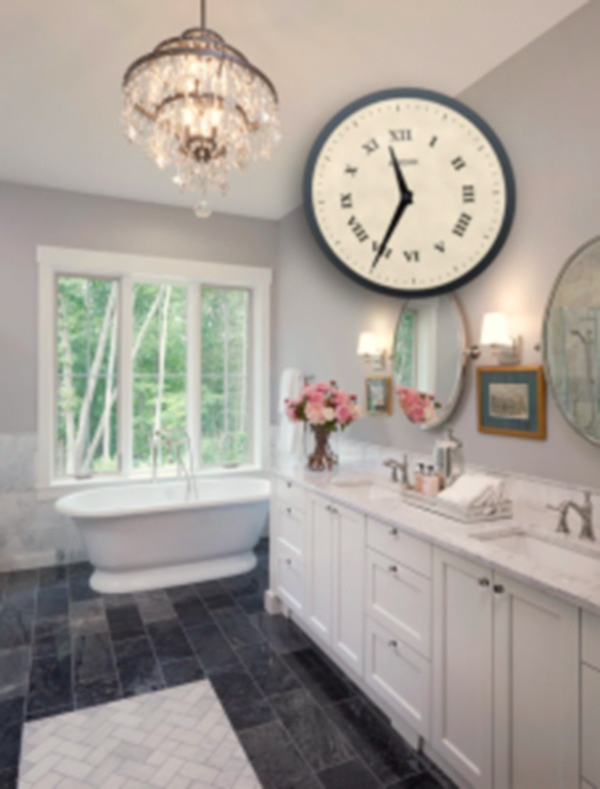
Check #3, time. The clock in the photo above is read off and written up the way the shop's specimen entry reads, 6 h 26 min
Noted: 11 h 35 min
